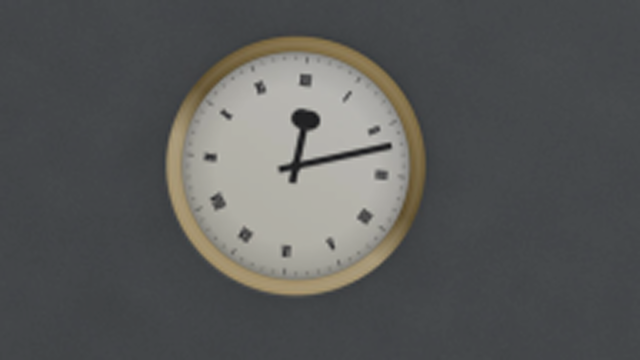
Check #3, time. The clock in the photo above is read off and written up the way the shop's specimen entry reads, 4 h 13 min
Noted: 12 h 12 min
